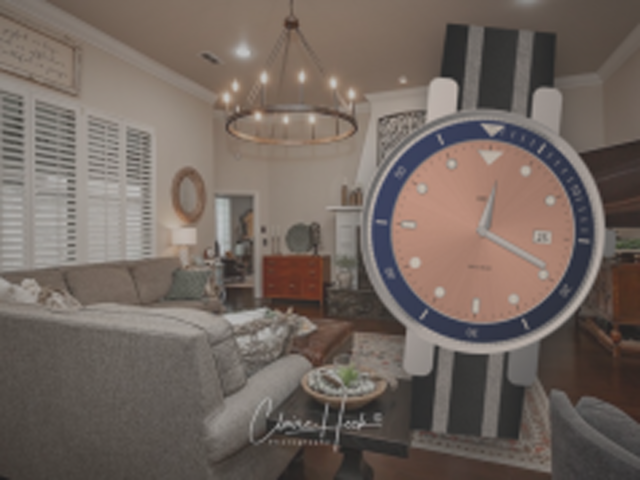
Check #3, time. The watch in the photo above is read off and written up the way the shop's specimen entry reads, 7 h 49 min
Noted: 12 h 19 min
